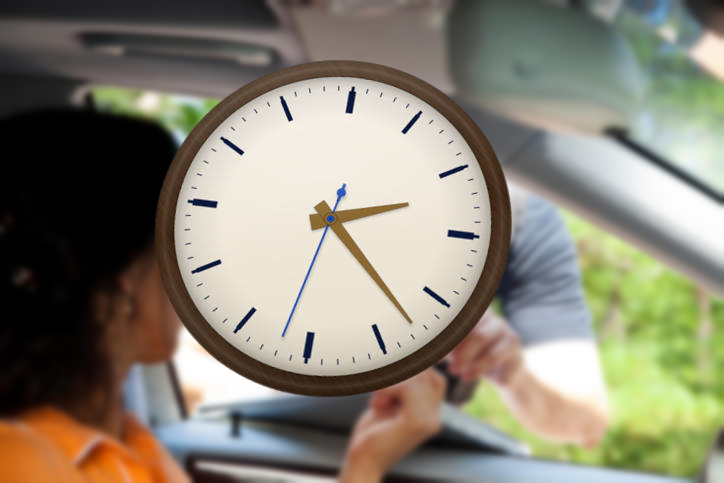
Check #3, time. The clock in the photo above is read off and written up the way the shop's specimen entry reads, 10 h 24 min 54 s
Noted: 2 h 22 min 32 s
